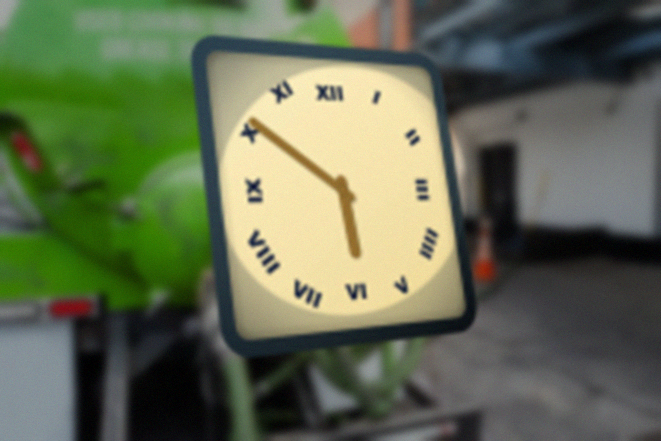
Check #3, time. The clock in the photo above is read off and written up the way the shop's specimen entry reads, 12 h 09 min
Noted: 5 h 51 min
